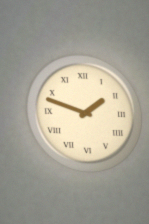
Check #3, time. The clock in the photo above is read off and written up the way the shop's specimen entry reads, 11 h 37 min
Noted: 1 h 48 min
